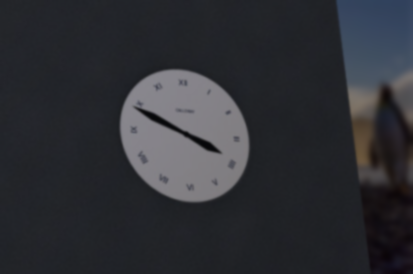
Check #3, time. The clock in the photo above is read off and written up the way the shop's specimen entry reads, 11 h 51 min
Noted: 3 h 49 min
